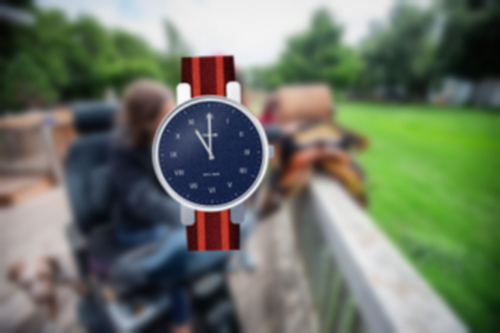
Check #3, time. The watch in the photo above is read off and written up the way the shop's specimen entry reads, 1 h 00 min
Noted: 11 h 00 min
